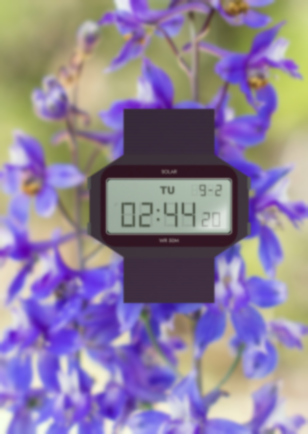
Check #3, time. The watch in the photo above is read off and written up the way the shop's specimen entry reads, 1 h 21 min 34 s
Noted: 2 h 44 min 20 s
